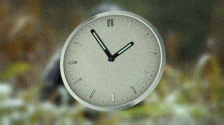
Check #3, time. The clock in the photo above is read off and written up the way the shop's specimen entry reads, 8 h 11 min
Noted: 1 h 55 min
